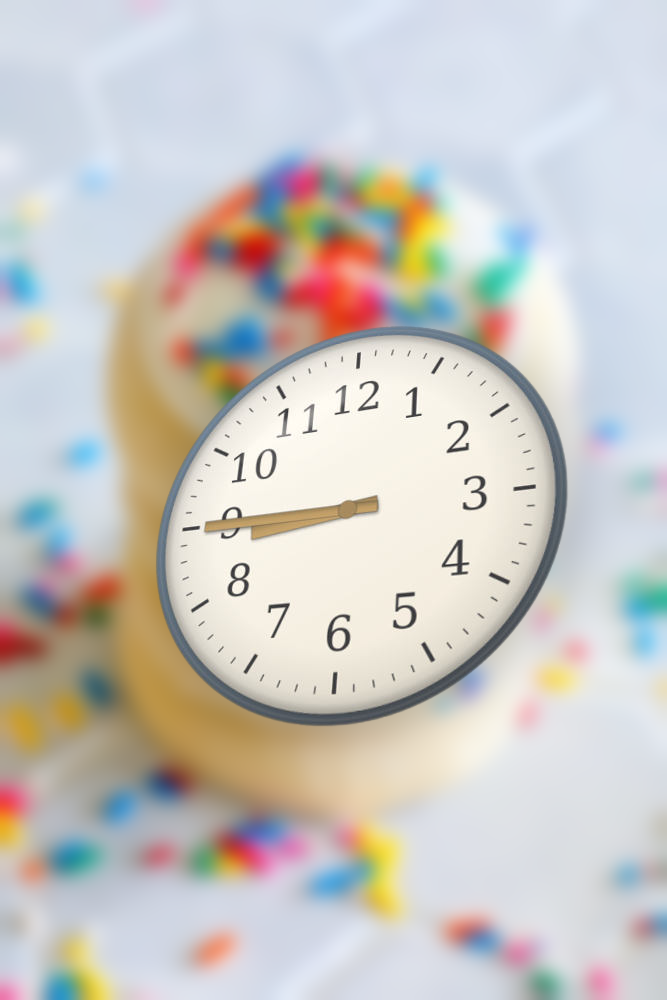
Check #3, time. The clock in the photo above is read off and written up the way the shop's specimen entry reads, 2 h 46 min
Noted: 8 h 45 min
